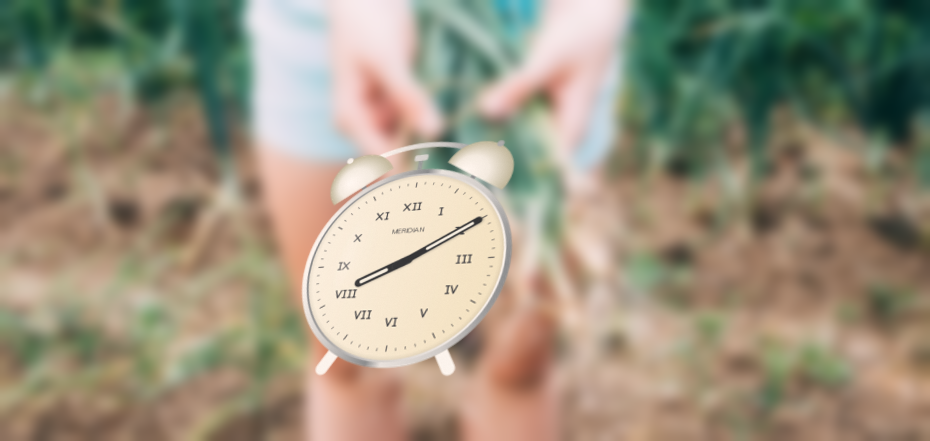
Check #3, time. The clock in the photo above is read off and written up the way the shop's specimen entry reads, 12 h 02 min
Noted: 8 h 10 min
